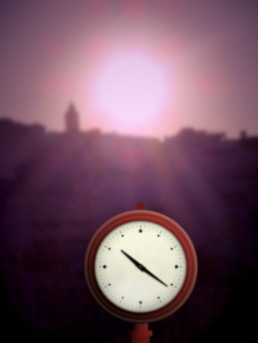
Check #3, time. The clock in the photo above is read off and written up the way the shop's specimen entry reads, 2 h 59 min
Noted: 10 h 21 min
